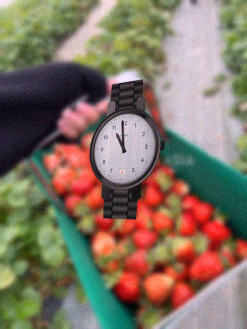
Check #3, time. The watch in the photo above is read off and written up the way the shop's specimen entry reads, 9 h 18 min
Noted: 10 h 59 min
